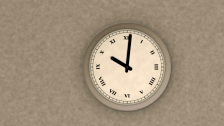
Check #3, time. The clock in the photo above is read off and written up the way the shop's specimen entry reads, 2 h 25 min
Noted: 10 h 01 min
